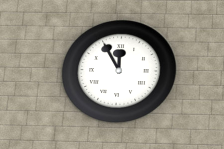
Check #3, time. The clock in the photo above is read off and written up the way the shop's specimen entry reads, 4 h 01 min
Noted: 11 h 55 min
